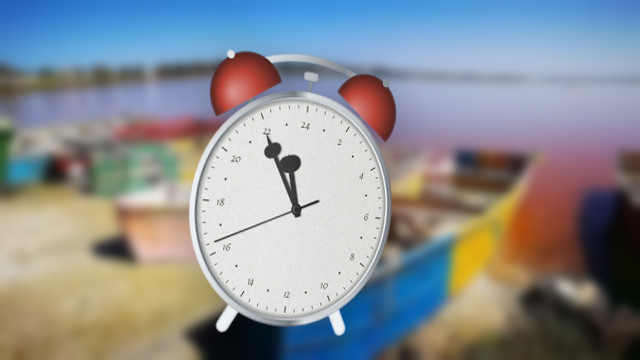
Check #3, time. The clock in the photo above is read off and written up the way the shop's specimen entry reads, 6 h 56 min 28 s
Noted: 22 h 54 min 41 s
